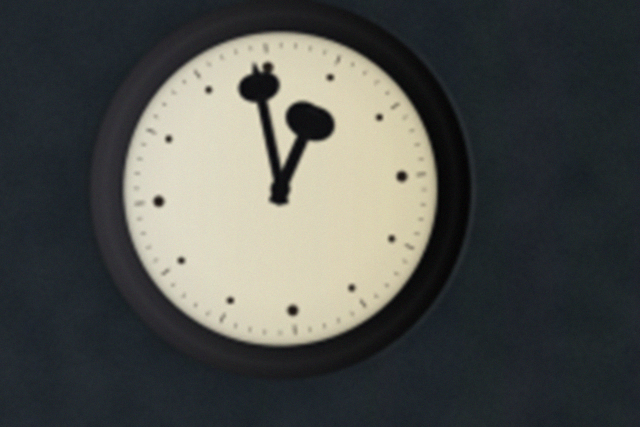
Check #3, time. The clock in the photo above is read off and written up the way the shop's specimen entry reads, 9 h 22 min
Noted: 12 h 59 min
